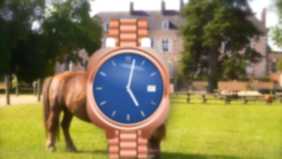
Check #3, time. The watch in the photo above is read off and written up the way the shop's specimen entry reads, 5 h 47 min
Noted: 5 h 02 min
